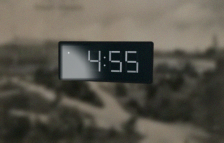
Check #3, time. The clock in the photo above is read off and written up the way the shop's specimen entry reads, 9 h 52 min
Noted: 4 h 55 min
